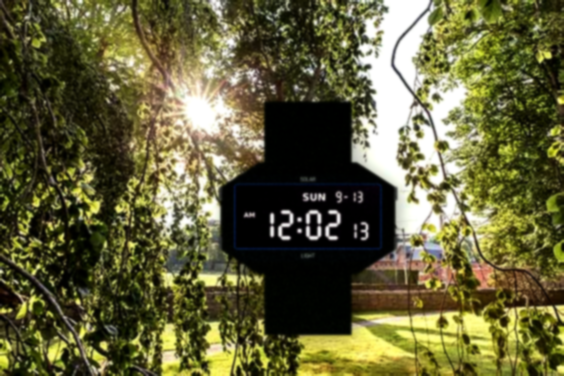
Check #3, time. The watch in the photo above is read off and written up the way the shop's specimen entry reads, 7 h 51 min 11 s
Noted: 12 h 02 min 13 s
